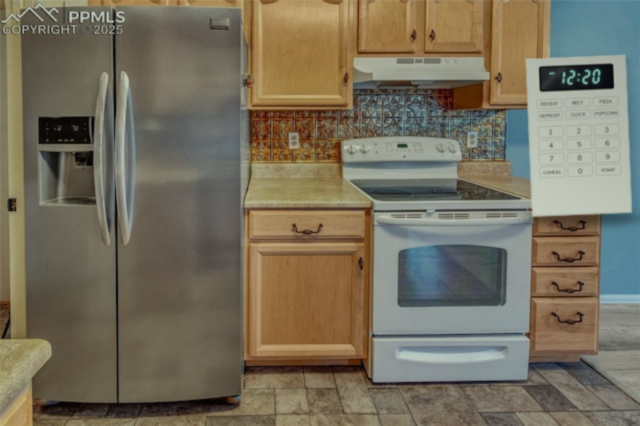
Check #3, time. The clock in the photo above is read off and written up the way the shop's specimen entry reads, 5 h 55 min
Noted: 12 h 20 min
